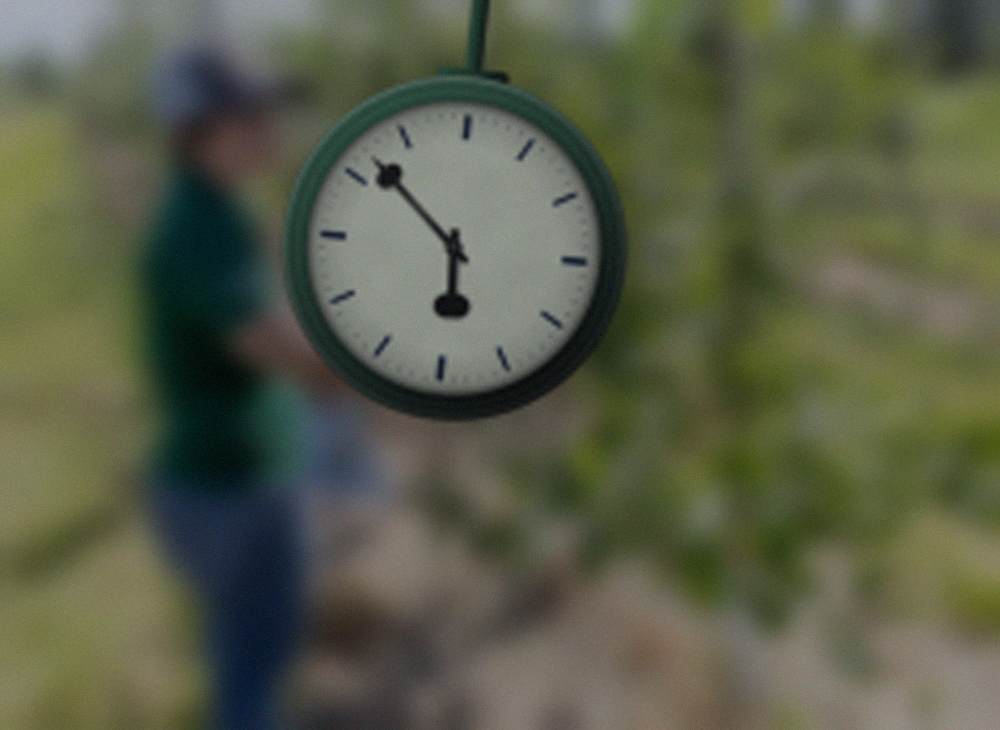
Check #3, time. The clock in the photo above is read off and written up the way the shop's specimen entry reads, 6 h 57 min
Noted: 5 h 52 min
